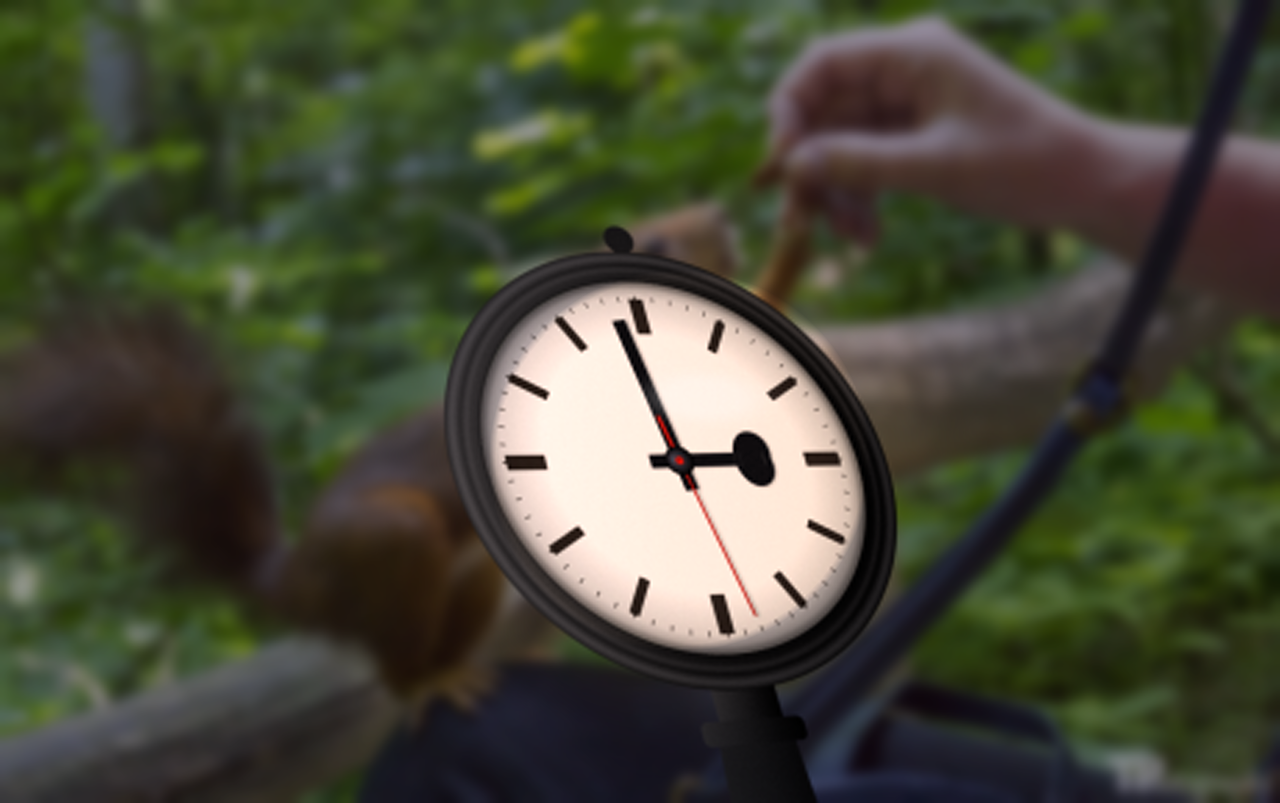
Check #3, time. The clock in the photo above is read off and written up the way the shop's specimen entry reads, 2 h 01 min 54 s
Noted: 2 h 58 min 28 s
